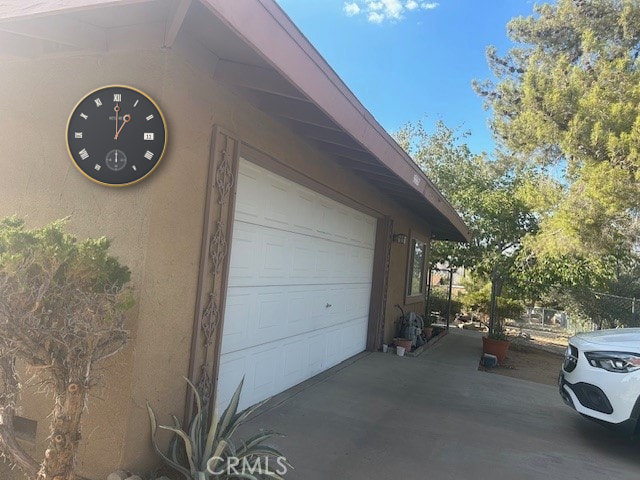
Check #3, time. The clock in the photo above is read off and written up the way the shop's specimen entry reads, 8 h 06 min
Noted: 1 h 00 min
